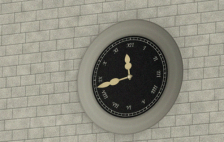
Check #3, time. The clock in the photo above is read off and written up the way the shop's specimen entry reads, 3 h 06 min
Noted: 11 h 43 min
